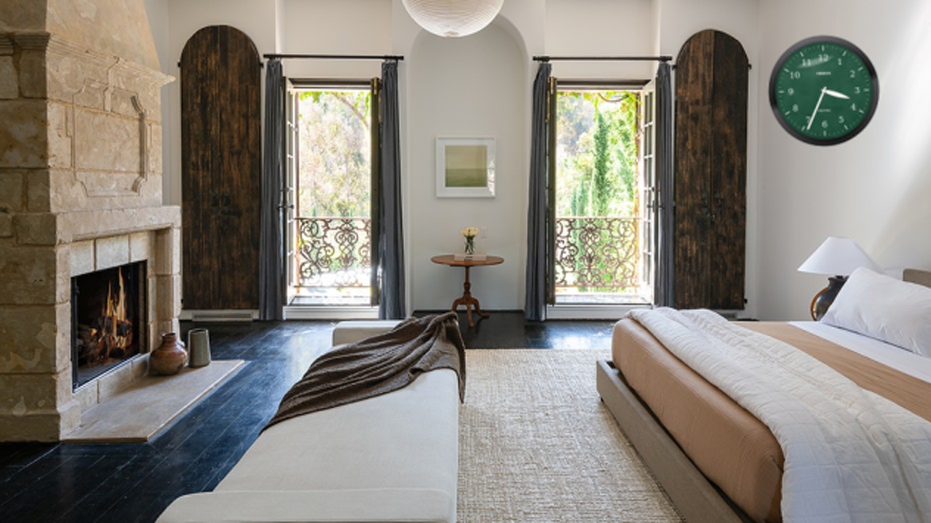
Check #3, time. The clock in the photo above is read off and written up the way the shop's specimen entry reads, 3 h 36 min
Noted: 3 h 34 min
